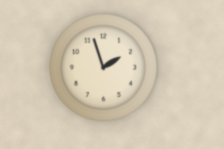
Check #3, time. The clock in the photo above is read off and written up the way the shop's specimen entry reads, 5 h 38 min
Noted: 1 h 57 min
